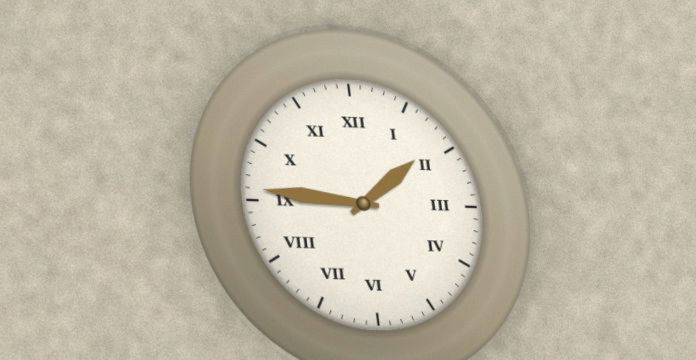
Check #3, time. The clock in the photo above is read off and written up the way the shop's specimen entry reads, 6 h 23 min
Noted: 1 h 46 min
